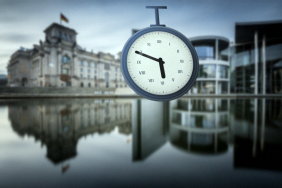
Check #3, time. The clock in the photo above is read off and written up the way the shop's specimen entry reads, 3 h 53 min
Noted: 5 h 49 min
